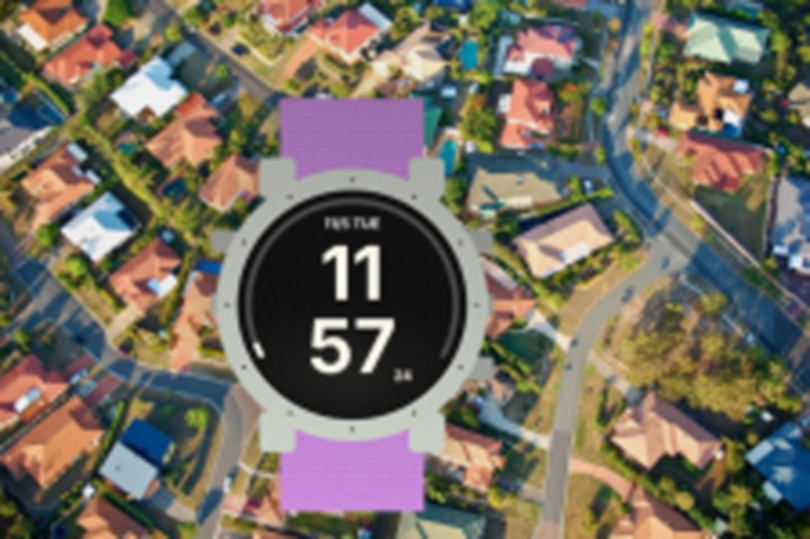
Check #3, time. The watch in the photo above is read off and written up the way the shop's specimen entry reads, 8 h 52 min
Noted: 11 h 57 min
